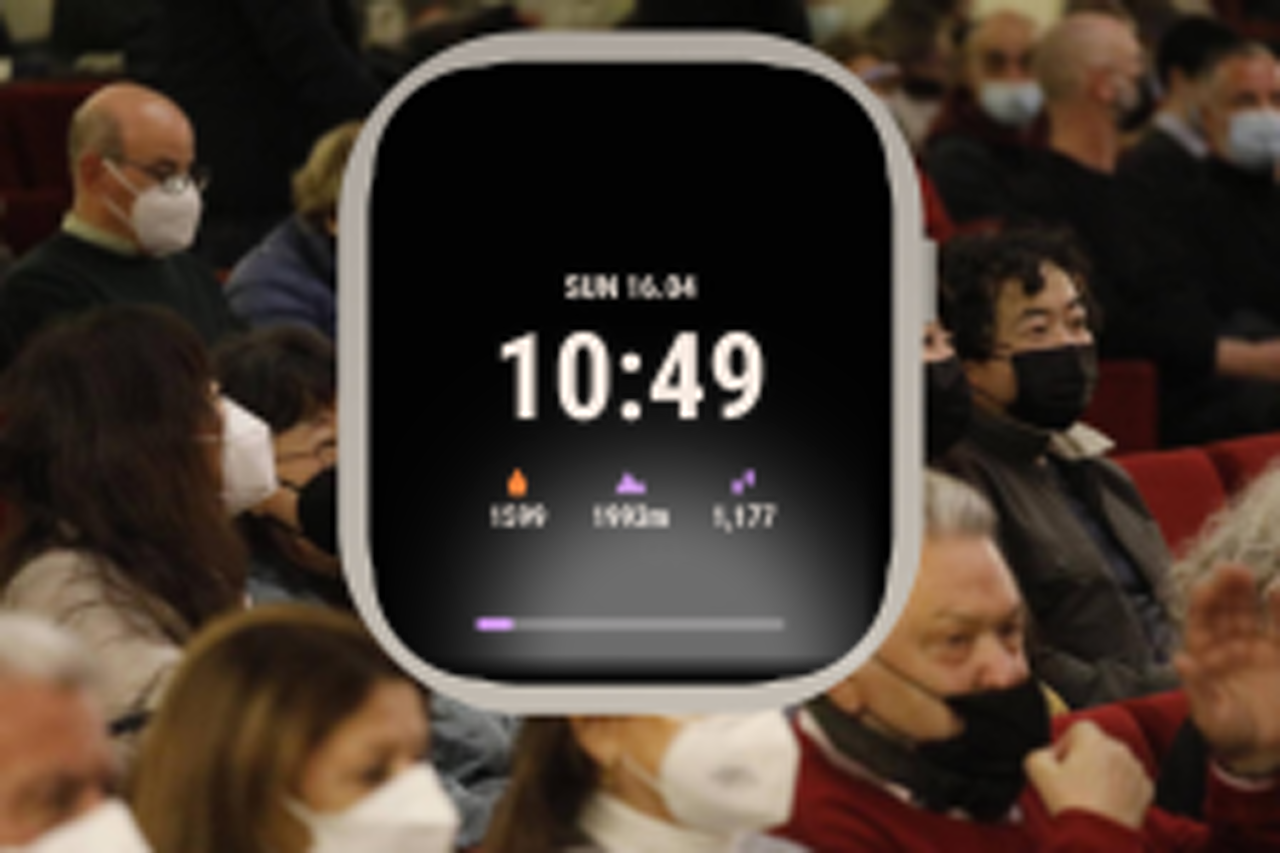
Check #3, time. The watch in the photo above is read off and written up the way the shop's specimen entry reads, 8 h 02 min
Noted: 10 h 49 min
